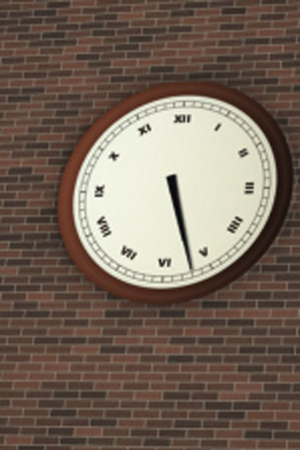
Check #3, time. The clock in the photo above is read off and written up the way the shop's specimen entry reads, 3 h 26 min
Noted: 5 h 27 min
